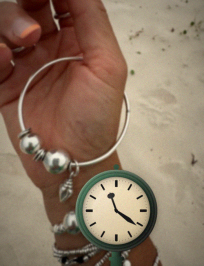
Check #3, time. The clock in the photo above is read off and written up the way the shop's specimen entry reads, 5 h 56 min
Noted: 11 h 21 min
